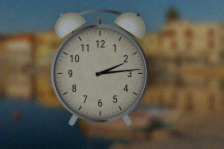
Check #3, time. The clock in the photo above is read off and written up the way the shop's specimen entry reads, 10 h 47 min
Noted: 2 h 14 min
